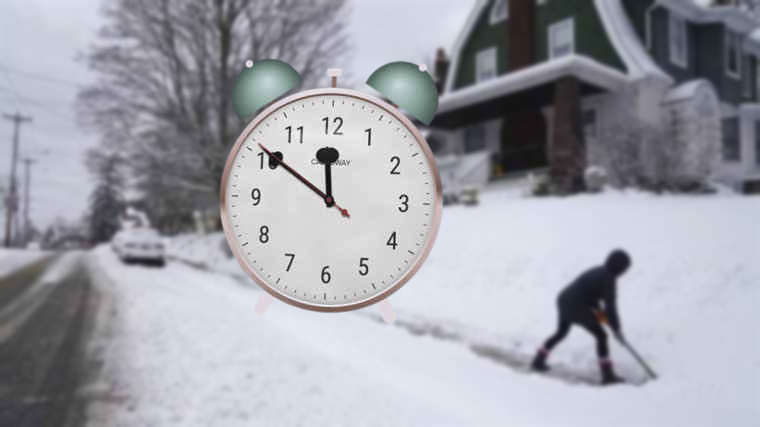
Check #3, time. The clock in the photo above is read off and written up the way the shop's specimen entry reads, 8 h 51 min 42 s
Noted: 11 h 50 min 51 s
